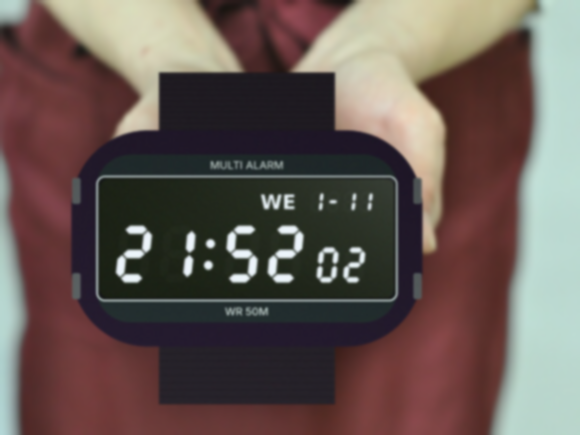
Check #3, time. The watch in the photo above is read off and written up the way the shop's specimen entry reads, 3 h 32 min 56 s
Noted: 21 h 52 min 02 s
